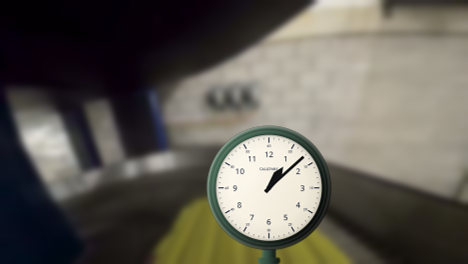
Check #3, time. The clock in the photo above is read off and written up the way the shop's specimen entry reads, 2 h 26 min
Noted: 1 h 08 min
